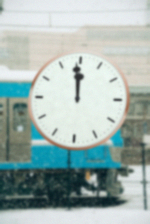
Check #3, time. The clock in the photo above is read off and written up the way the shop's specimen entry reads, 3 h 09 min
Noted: 11 h 59 min
